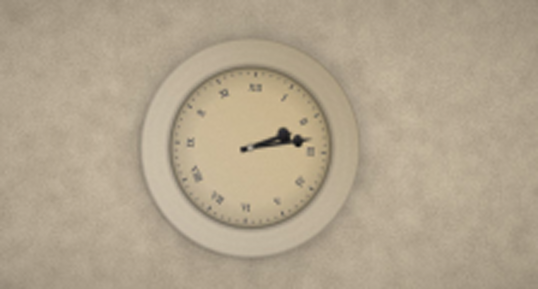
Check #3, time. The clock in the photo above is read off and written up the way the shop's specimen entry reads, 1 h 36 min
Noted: 2 h 13 min
